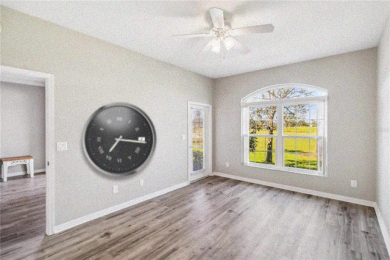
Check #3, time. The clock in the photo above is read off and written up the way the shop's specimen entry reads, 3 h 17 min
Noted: 7 h 16 min
